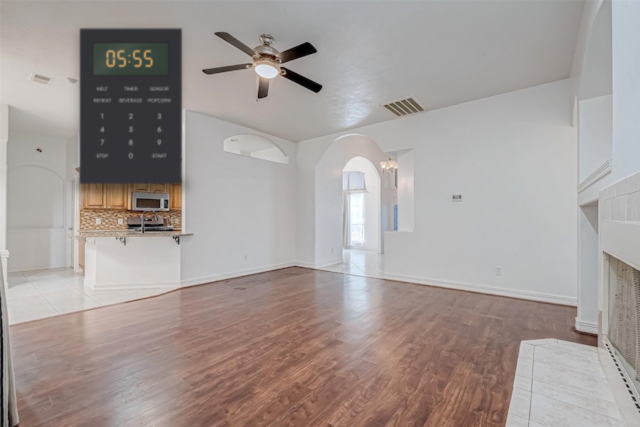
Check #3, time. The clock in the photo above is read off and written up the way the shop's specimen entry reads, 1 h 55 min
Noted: 5 h 55 min
